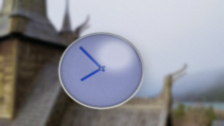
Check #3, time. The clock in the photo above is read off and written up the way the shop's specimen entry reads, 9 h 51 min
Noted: 7 h 53 min
